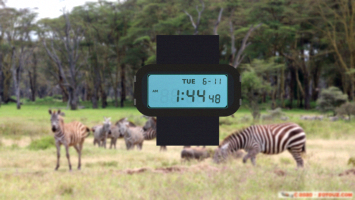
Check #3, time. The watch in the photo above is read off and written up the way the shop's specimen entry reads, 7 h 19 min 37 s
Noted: 1 h 44 min 48 s
